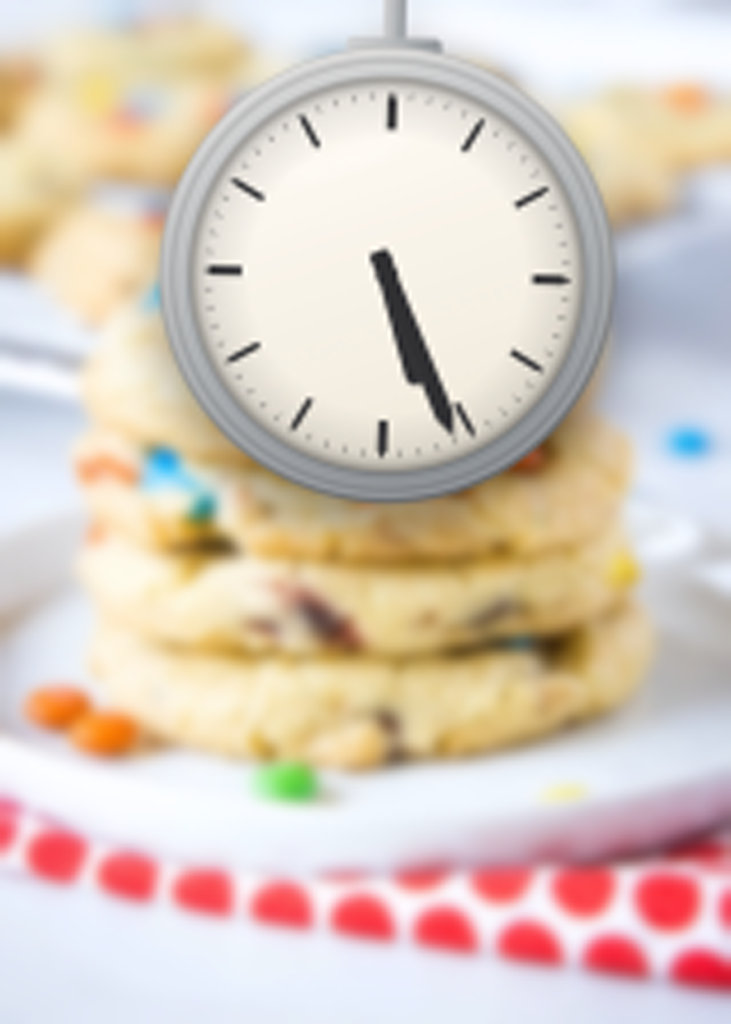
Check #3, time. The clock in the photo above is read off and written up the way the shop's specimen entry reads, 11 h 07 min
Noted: 5 h 26 min
